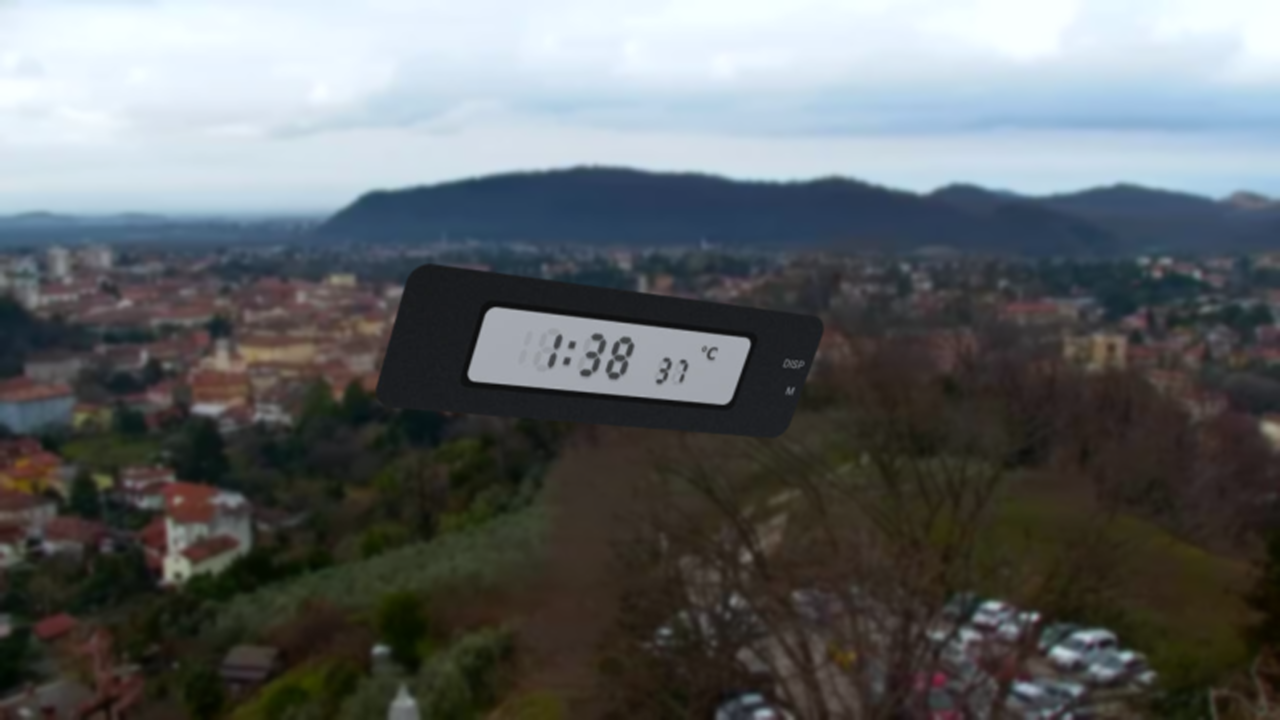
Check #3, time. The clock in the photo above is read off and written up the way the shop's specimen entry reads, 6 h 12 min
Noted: 1 h 38 min
